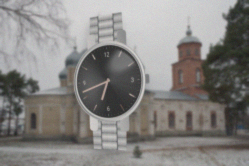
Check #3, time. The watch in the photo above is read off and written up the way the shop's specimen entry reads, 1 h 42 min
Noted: 6 h 42 min
